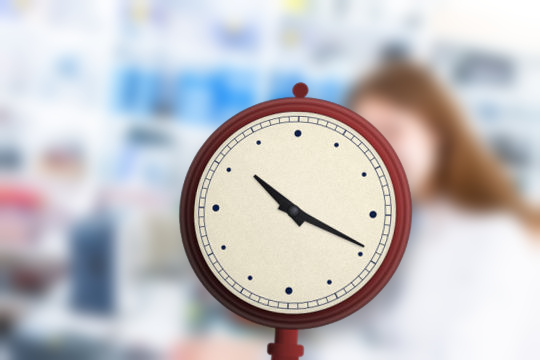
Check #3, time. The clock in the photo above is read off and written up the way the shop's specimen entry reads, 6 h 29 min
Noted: 10 h 19 min
